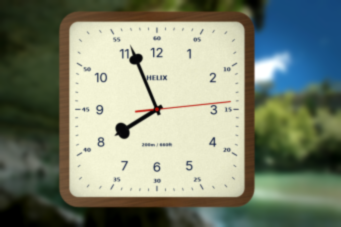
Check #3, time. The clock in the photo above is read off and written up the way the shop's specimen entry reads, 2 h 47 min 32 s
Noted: 7 h 56 min 14 s
